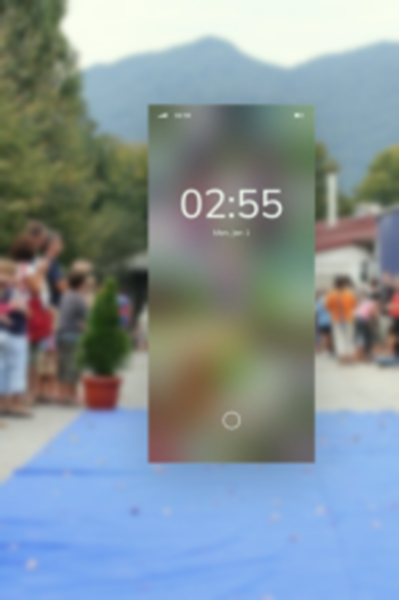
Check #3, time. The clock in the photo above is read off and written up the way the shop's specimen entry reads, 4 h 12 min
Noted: 2 h 55 min
